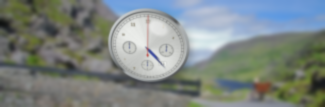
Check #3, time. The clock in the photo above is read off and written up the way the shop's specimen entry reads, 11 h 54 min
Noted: 4 h 23 min
